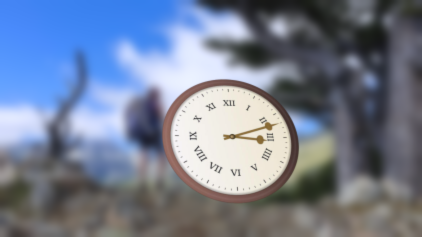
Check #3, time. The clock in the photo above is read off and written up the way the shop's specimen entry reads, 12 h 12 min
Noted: 3 h 12 min
